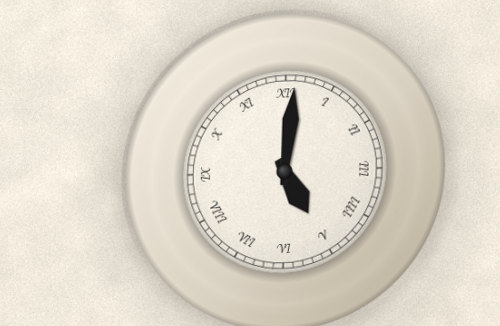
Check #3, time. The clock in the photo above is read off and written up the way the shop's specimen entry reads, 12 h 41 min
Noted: 5 h 01 min
